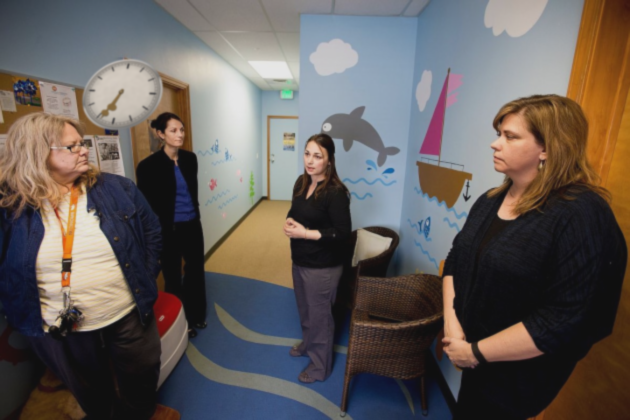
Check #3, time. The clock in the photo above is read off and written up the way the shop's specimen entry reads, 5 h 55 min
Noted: 6 h 34 min
